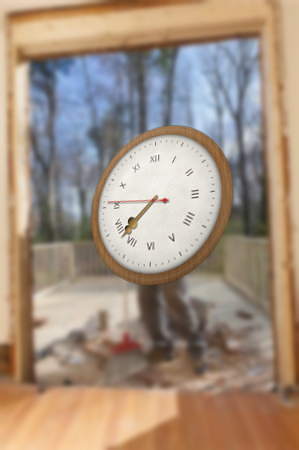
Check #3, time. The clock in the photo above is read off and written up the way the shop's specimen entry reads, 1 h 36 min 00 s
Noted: 7 h 37 min 46 s
